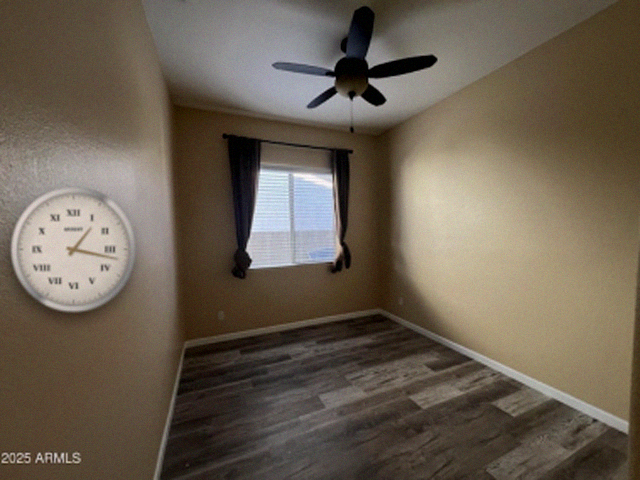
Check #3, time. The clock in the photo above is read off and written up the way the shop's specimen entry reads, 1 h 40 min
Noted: 1 h 17 min
